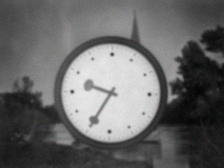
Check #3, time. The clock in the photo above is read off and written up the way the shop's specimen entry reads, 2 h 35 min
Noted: 9 h 35 min
